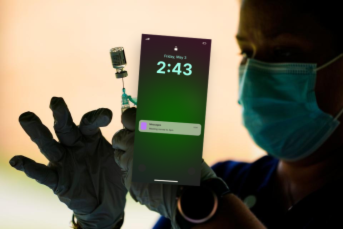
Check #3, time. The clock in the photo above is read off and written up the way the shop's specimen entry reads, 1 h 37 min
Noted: 2 h 43 min
